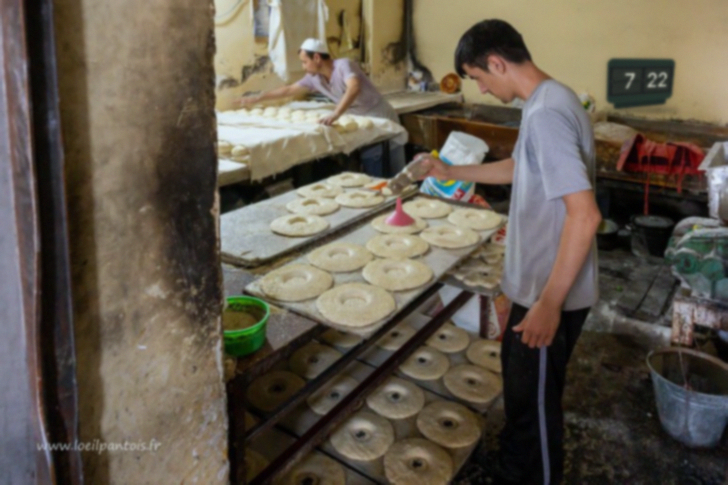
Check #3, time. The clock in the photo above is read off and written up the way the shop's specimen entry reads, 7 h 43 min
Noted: 7 h 22 min
